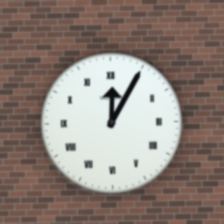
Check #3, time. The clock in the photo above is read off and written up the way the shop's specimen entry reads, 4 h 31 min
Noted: 12 h 05 min
